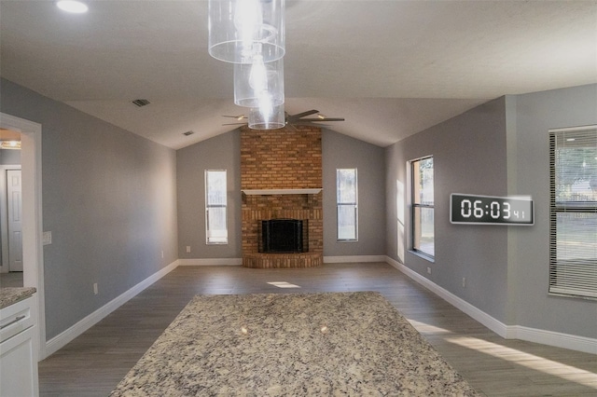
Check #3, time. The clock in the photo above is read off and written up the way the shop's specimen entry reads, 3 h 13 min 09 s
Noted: 6 h 03 min 41 s
